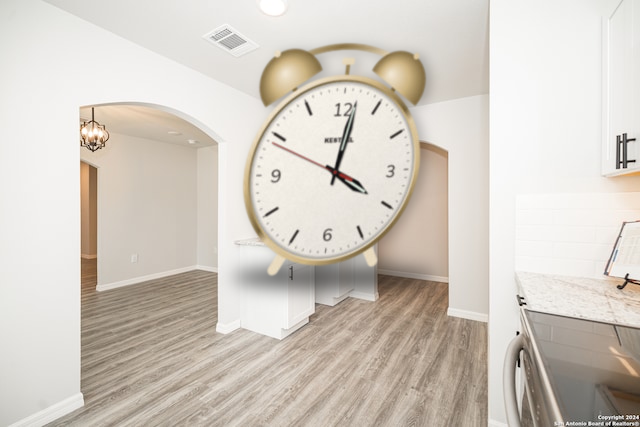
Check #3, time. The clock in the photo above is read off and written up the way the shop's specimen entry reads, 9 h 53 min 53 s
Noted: 4 h 01 min 49 s
